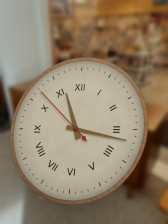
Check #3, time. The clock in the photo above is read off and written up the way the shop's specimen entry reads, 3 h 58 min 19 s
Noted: 11 h 16 min 52 s
